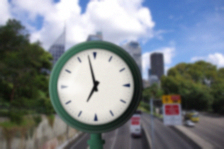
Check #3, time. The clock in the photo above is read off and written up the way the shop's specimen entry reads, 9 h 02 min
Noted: 6 h 58 min
